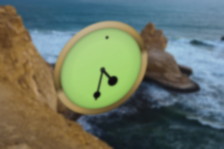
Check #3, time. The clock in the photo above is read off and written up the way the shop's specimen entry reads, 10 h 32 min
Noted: 4 h 31 min
